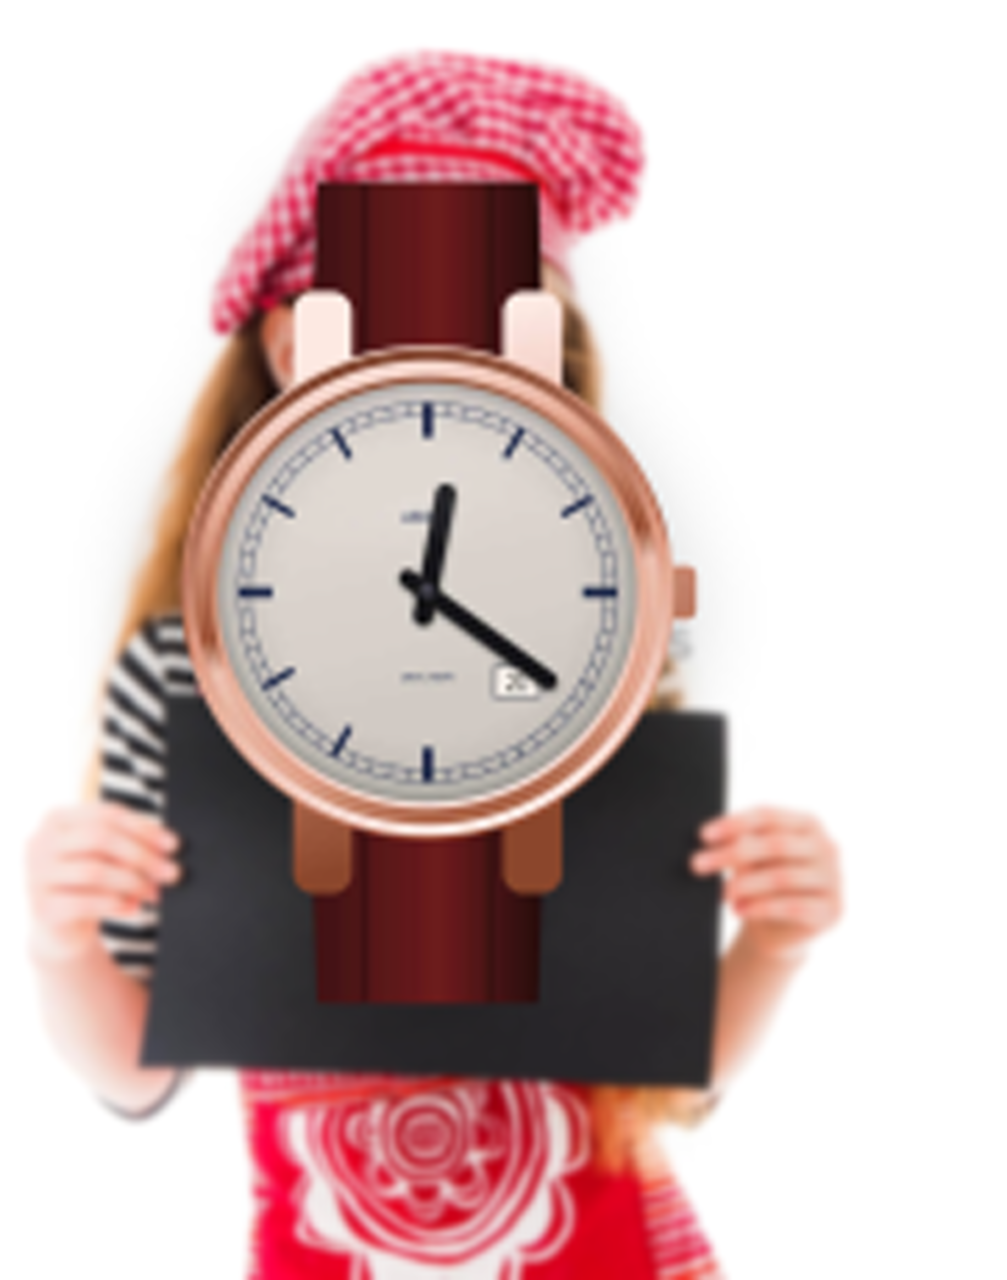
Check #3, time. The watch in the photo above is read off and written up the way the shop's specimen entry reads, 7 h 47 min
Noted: 12 h 21 min
